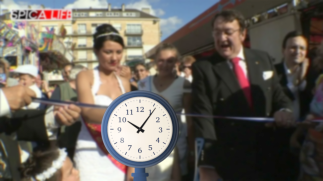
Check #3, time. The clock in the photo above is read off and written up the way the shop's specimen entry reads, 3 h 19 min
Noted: 10 h 06 min
